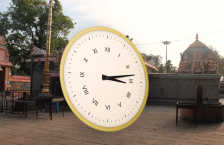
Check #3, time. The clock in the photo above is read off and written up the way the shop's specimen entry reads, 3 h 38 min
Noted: 3 h 13 min
